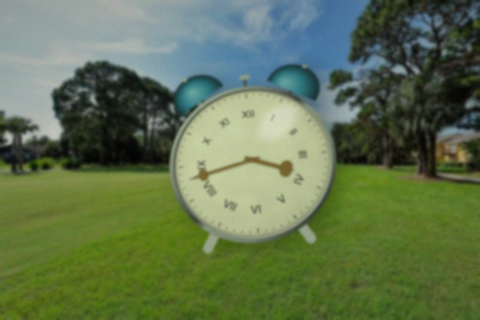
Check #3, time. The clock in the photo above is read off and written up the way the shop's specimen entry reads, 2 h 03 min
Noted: 3 h 43 min
